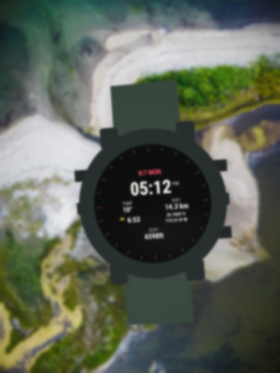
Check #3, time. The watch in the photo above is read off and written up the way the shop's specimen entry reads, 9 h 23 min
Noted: 5 h 12 min
